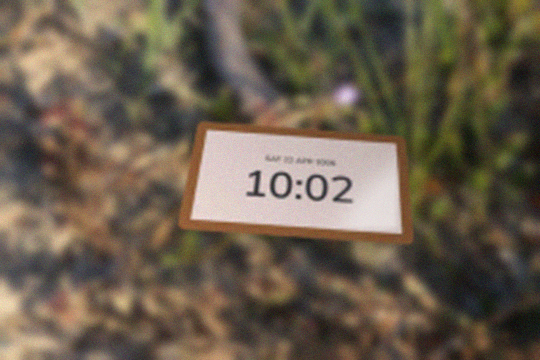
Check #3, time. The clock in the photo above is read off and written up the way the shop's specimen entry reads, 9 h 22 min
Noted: 10 h 02 min
